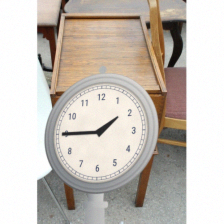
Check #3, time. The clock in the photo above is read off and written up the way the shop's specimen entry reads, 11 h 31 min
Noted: 1 h 45 min
